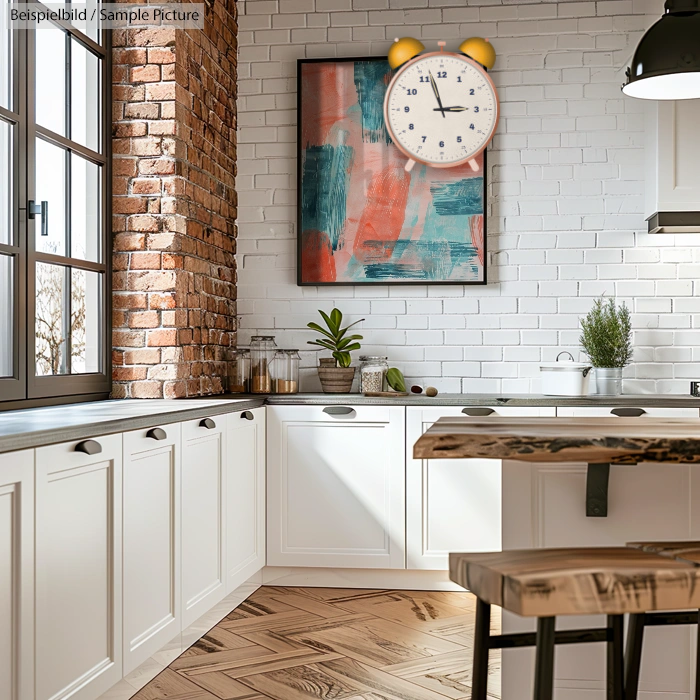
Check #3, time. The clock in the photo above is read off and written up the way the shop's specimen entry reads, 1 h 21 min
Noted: 2 h 57 min
